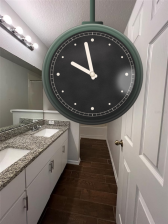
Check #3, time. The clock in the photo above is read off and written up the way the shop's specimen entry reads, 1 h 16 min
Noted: 9 h 58 min
